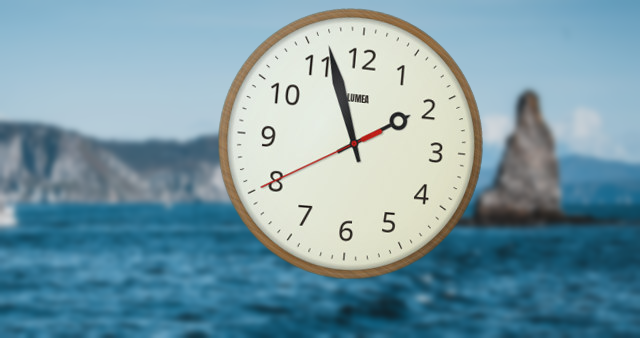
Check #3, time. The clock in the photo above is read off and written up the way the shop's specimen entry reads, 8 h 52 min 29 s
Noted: 1 h 56 min 40 s
